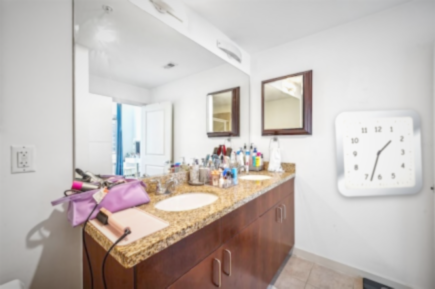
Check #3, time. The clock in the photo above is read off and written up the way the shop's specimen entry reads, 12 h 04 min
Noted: 1 h 33 min
